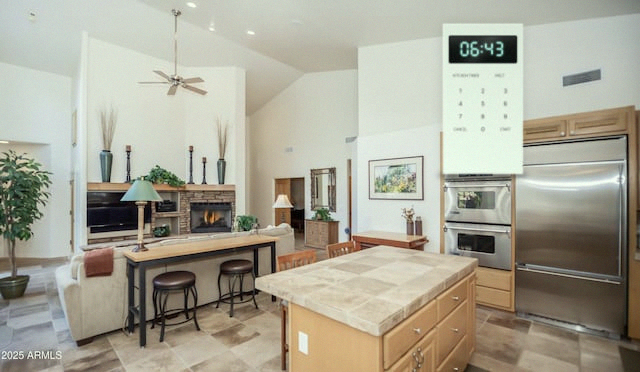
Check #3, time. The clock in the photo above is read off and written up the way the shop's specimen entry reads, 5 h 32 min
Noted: 6 h 43 min
